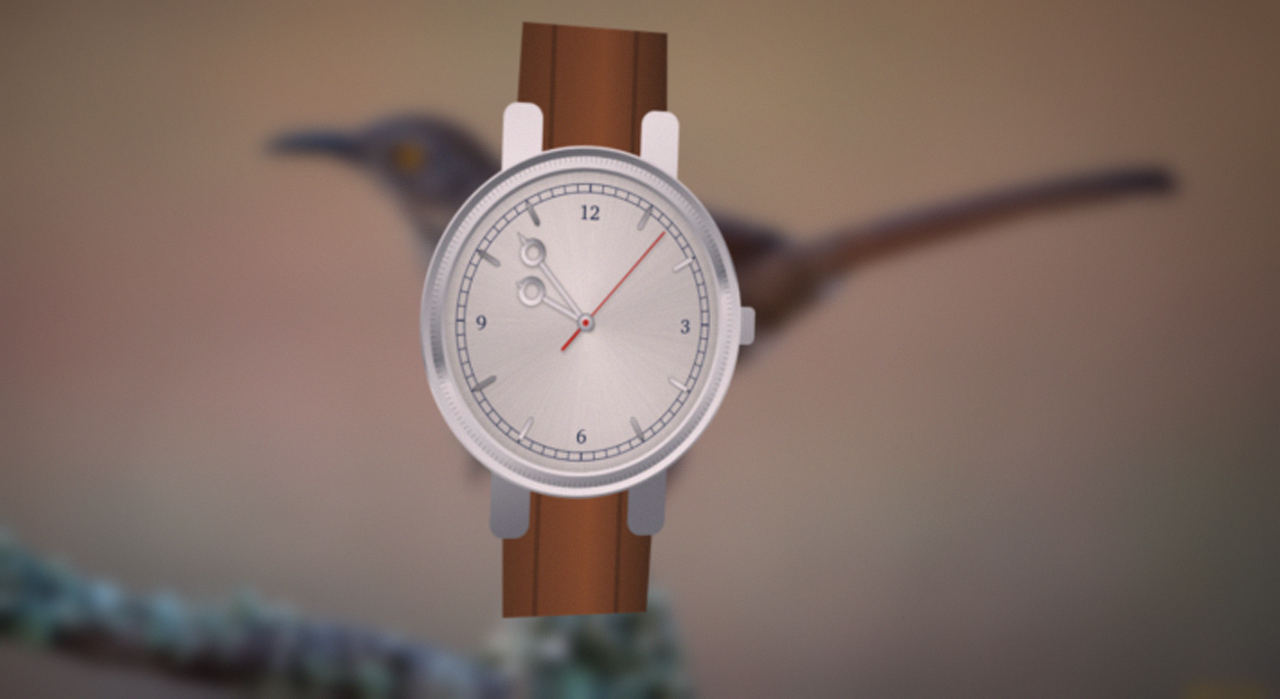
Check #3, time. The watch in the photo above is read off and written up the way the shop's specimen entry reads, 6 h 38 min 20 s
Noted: 9 h 53 min 07 s
